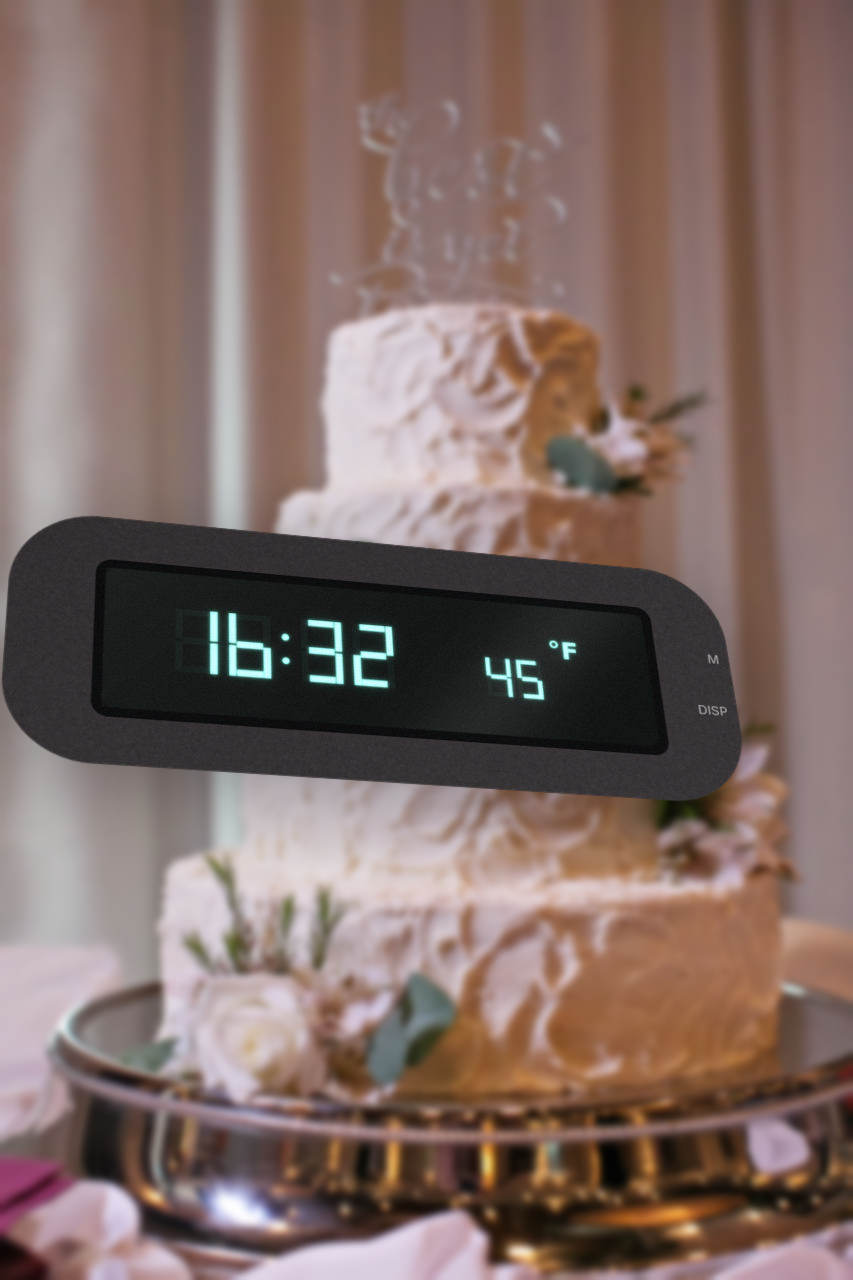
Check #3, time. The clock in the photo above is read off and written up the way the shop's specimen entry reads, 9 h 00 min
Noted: 16 h 32 min
